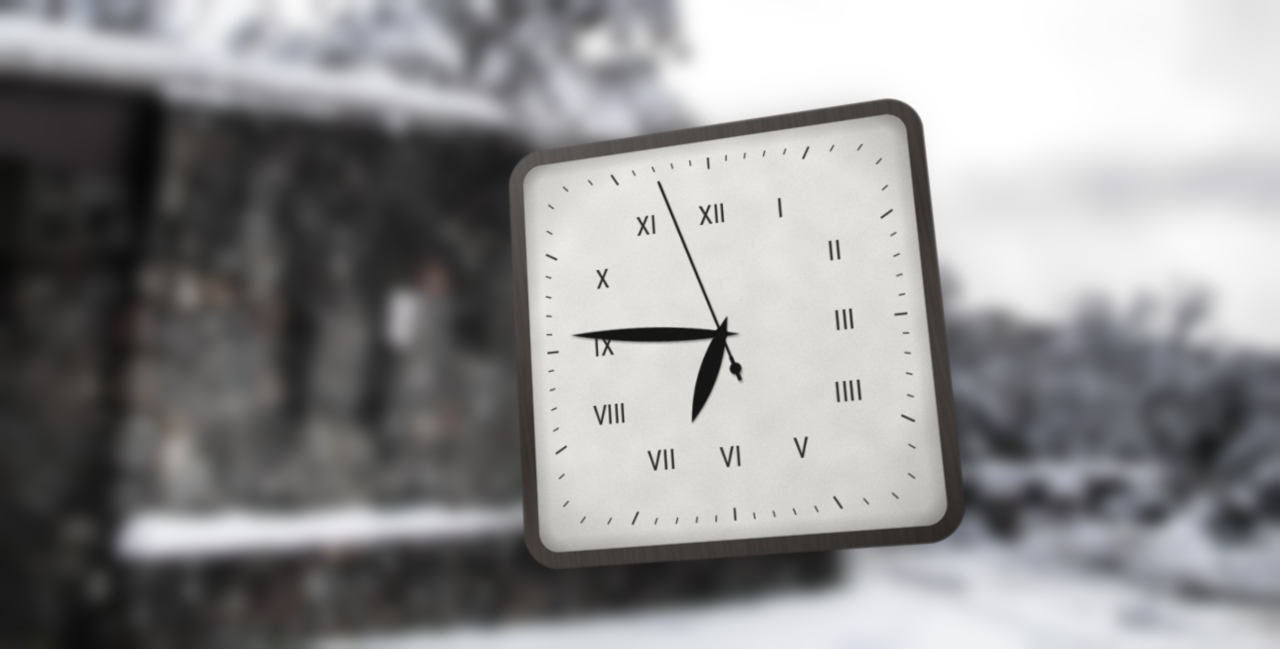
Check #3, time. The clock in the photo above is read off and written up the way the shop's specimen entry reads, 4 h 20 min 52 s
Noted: 6 h 45 min 57 s
